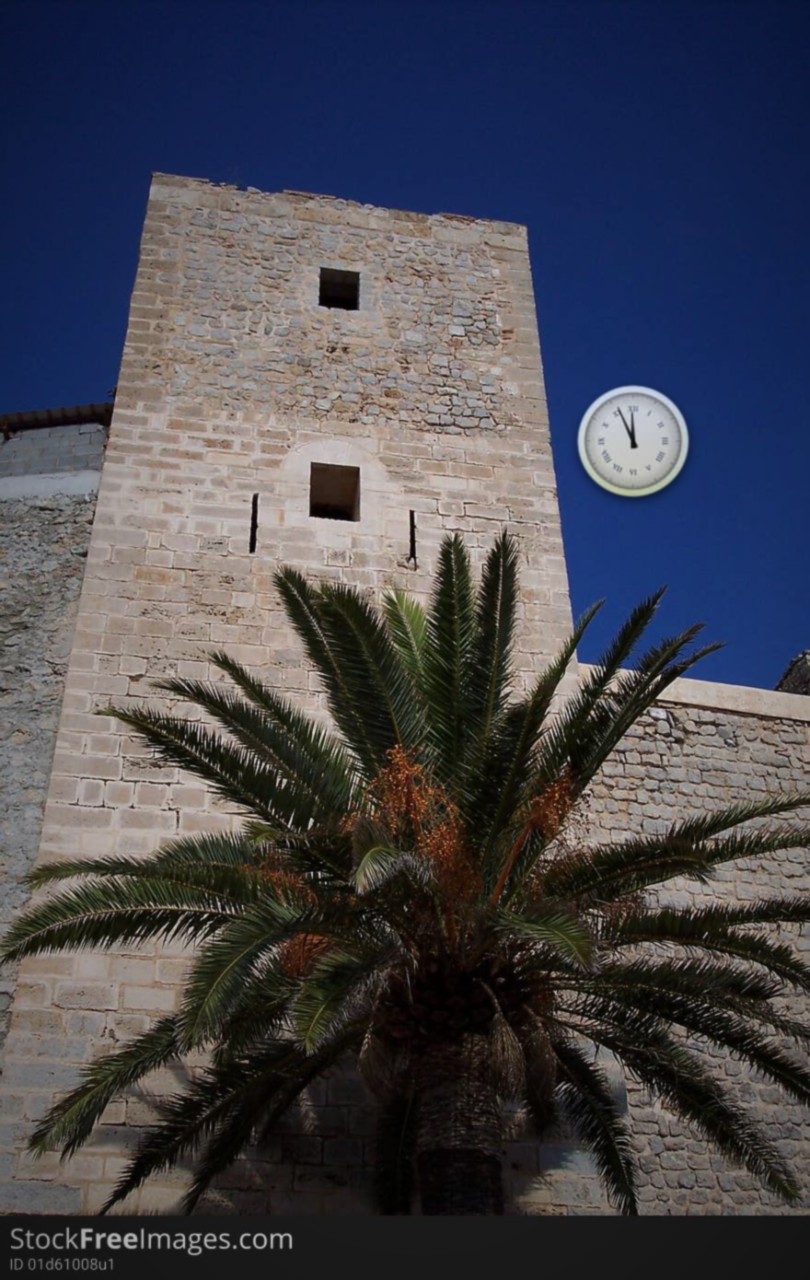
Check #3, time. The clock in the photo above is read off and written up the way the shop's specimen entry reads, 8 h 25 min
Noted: 11 h 56 min
